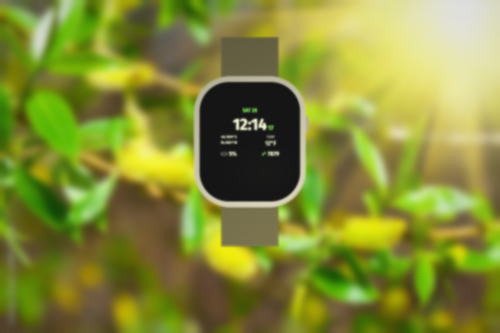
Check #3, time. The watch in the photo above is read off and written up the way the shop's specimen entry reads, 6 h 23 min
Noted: 12 h 14 min
